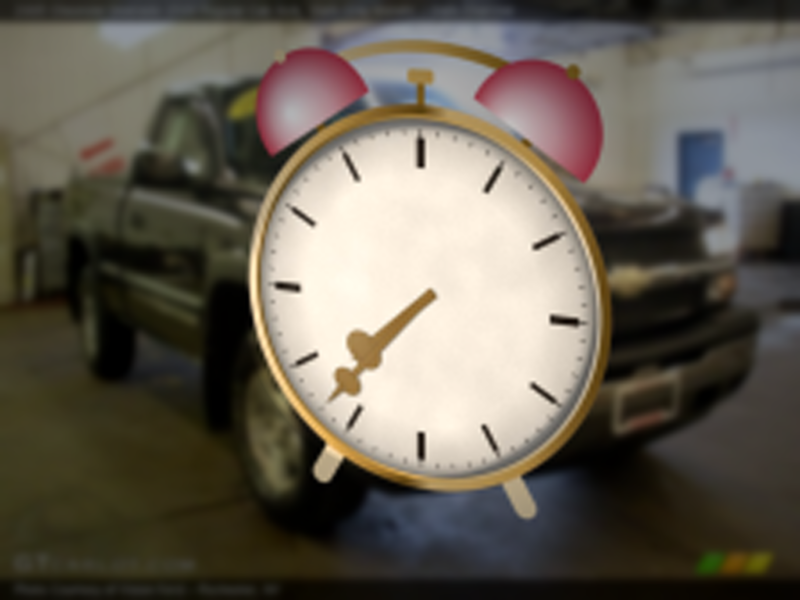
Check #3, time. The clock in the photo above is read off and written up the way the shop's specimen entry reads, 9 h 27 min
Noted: 7 h 37 min
